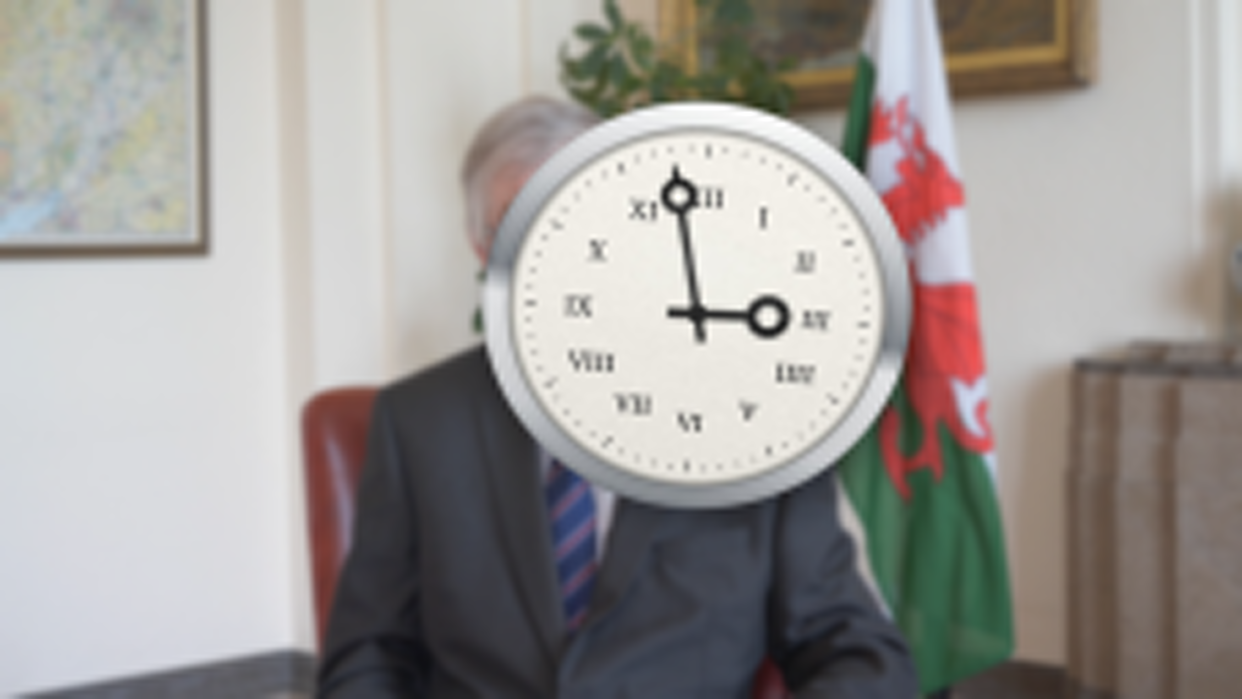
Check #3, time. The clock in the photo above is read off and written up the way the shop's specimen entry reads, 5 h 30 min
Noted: 2 h 58 min
